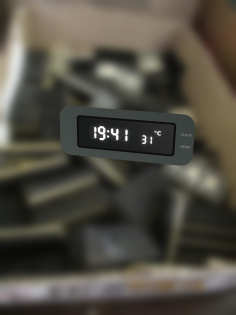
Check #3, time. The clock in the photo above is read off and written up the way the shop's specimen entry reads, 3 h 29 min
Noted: 19 h 41 min
